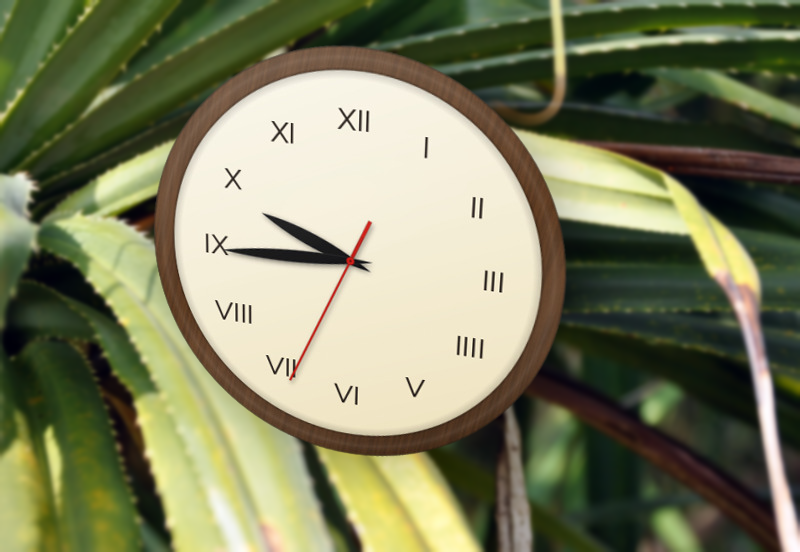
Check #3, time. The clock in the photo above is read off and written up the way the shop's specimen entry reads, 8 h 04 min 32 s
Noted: 9 h 44 min 34 s
